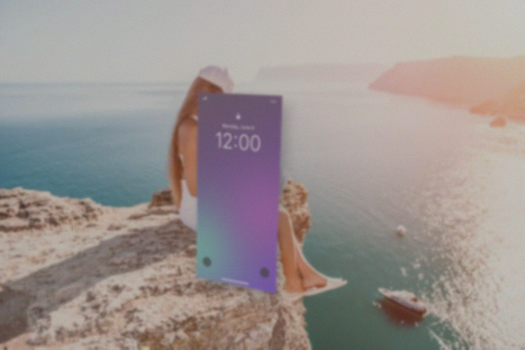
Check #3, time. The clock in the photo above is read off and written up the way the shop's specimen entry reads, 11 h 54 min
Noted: 12 h 00 min
